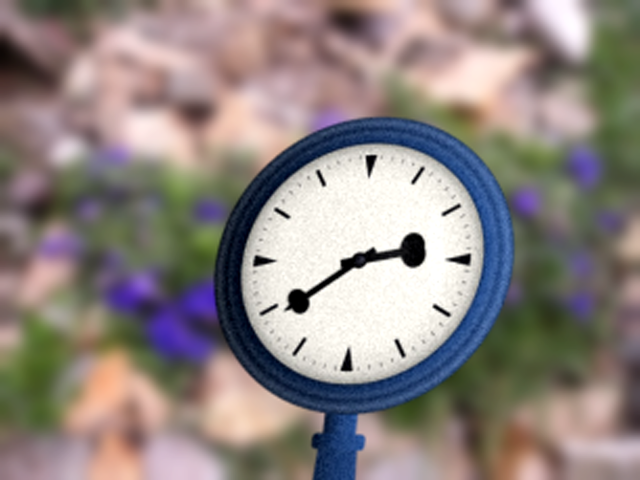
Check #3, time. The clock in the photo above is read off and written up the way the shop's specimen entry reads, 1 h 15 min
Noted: 2 h 39 min
